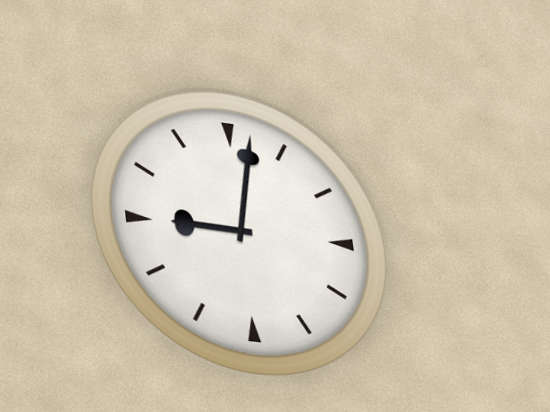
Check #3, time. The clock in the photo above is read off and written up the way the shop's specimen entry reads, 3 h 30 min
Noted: 9 h 02 min
